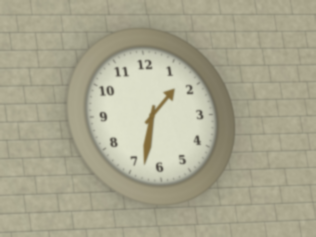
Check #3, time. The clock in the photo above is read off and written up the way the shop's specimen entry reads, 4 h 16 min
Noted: 1 h 33 min
